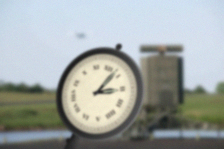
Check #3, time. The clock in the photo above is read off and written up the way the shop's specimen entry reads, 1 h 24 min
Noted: 2 h 03 min
